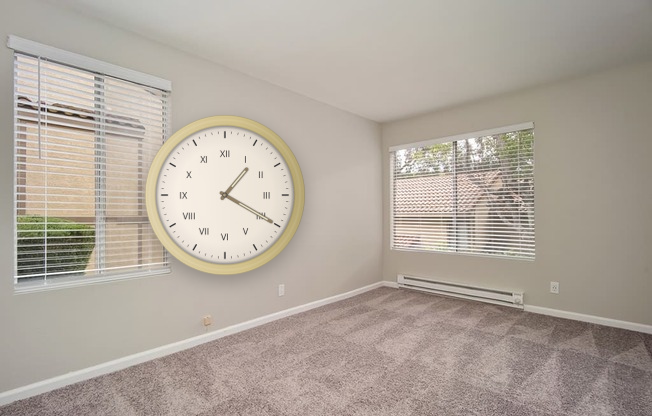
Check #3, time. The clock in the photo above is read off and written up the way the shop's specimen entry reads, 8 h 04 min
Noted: 1 h 20 min
